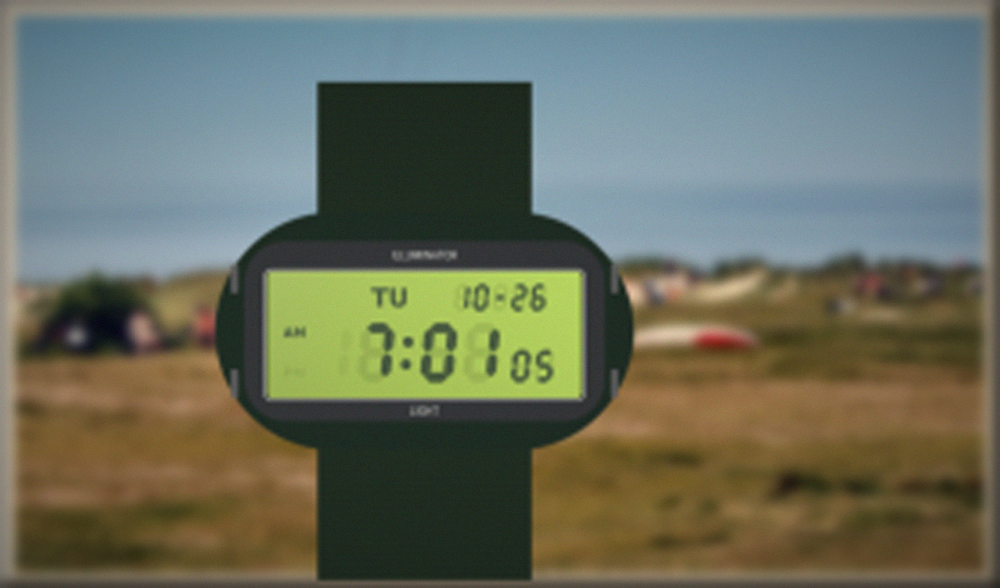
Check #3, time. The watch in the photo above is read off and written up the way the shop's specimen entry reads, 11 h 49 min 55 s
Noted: 7 h 01 min 05 s
